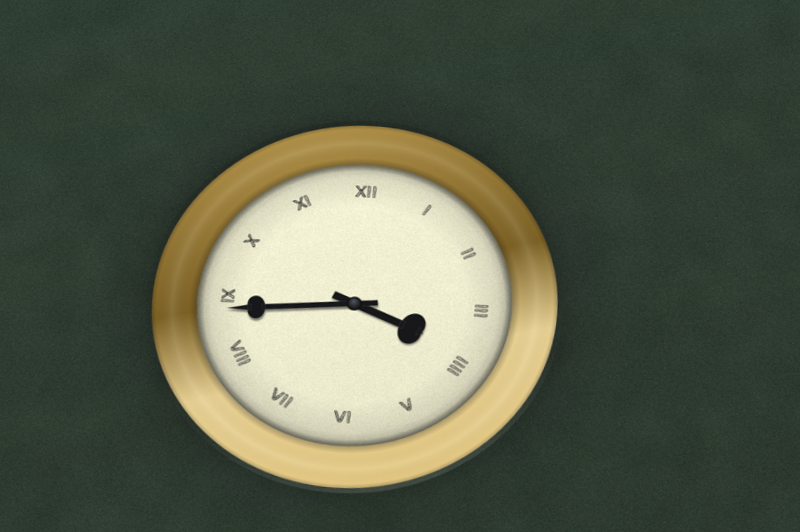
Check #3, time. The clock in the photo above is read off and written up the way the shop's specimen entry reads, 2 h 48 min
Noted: 3 h 44 min
